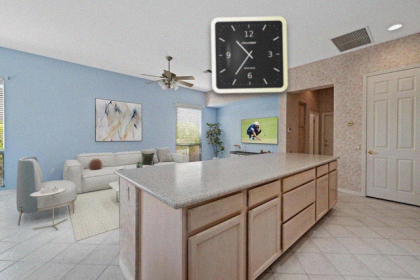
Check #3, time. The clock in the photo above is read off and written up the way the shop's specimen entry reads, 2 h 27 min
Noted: 10 h 36 min
